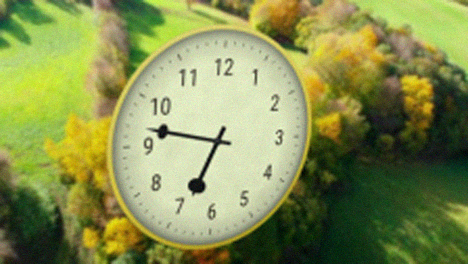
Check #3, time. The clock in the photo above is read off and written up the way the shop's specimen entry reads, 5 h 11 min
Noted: 6 h 47 min
